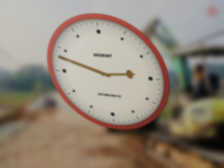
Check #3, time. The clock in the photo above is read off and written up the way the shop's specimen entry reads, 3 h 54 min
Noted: 2 h 48 min
